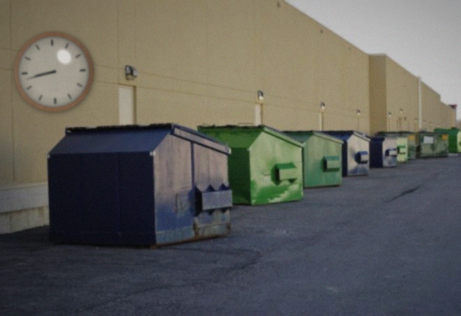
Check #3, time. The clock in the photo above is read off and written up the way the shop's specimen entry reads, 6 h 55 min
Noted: 8 h 43 min
